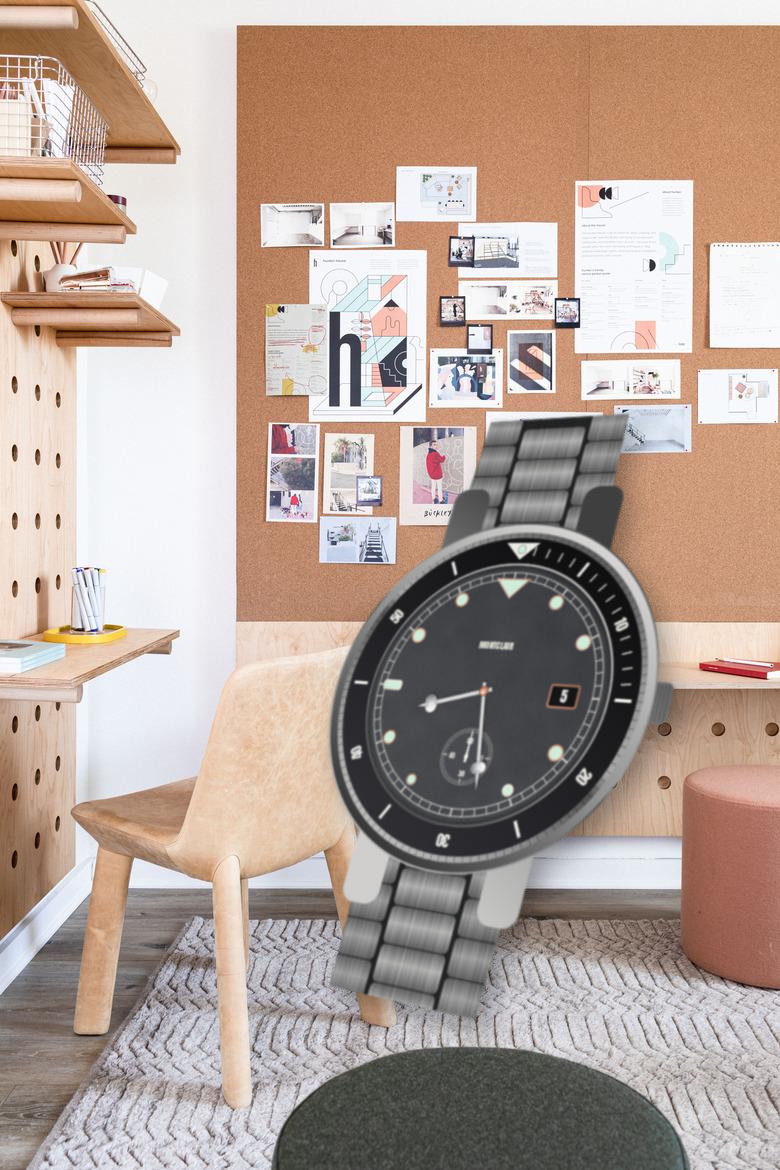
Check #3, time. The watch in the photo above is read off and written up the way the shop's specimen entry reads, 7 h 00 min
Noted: 8 h 28 min
